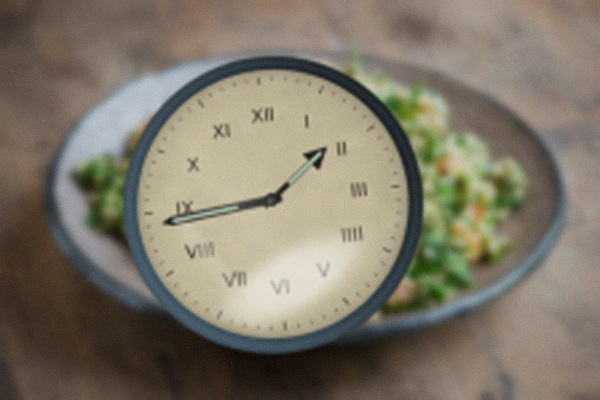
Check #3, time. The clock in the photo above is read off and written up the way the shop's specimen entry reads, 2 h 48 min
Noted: 1 h 44 min
